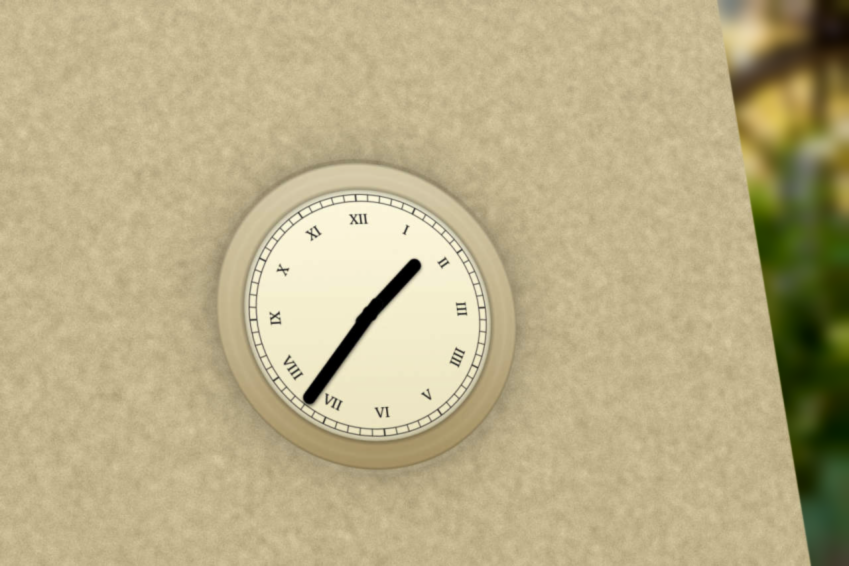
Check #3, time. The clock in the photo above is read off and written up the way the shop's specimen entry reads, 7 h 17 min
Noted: 1 h 37 min
